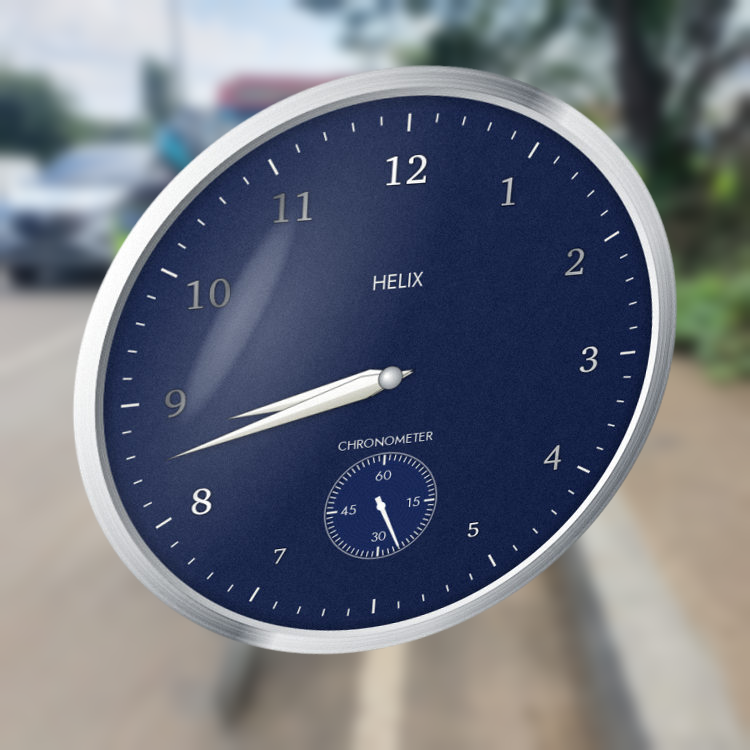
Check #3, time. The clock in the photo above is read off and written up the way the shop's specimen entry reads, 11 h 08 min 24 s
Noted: 8 h 42 min 26 s
